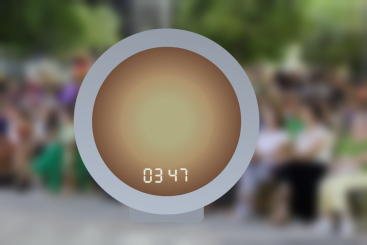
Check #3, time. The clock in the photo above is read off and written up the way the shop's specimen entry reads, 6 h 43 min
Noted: 3 h 47 min
